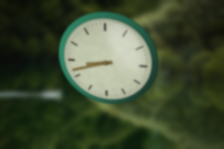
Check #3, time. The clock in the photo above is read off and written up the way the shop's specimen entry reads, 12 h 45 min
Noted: 8 h 42 min
